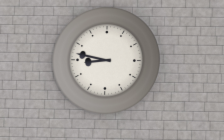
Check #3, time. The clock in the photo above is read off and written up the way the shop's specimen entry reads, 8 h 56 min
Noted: 8 h 47 min
